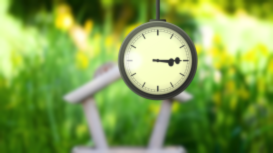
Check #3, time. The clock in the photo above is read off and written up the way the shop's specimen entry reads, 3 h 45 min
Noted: 3 h 15 min
